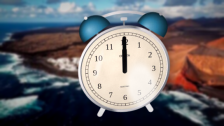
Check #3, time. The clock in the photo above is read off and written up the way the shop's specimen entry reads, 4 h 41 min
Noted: 12 h 00 min
